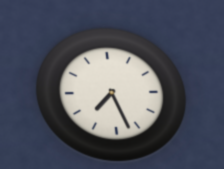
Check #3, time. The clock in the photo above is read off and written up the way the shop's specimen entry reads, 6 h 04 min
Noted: 7 h 27 min
